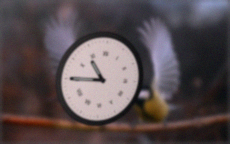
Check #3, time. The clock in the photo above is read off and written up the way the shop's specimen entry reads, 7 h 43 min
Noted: 10 h 45 min
